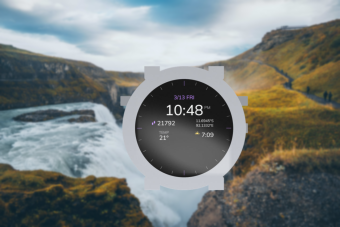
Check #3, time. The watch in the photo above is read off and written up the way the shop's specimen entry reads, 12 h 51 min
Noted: 10 h 48 min
